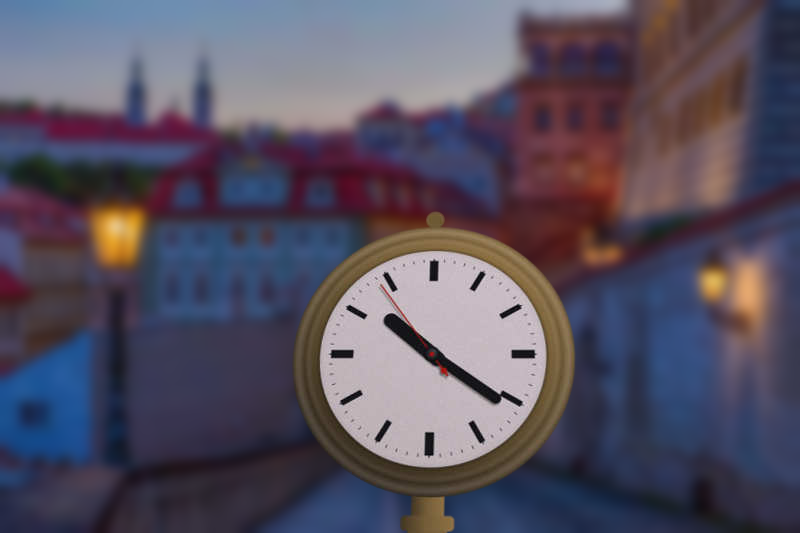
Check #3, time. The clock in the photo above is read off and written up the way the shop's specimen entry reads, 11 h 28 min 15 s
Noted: 10 h 20 min 54 s
